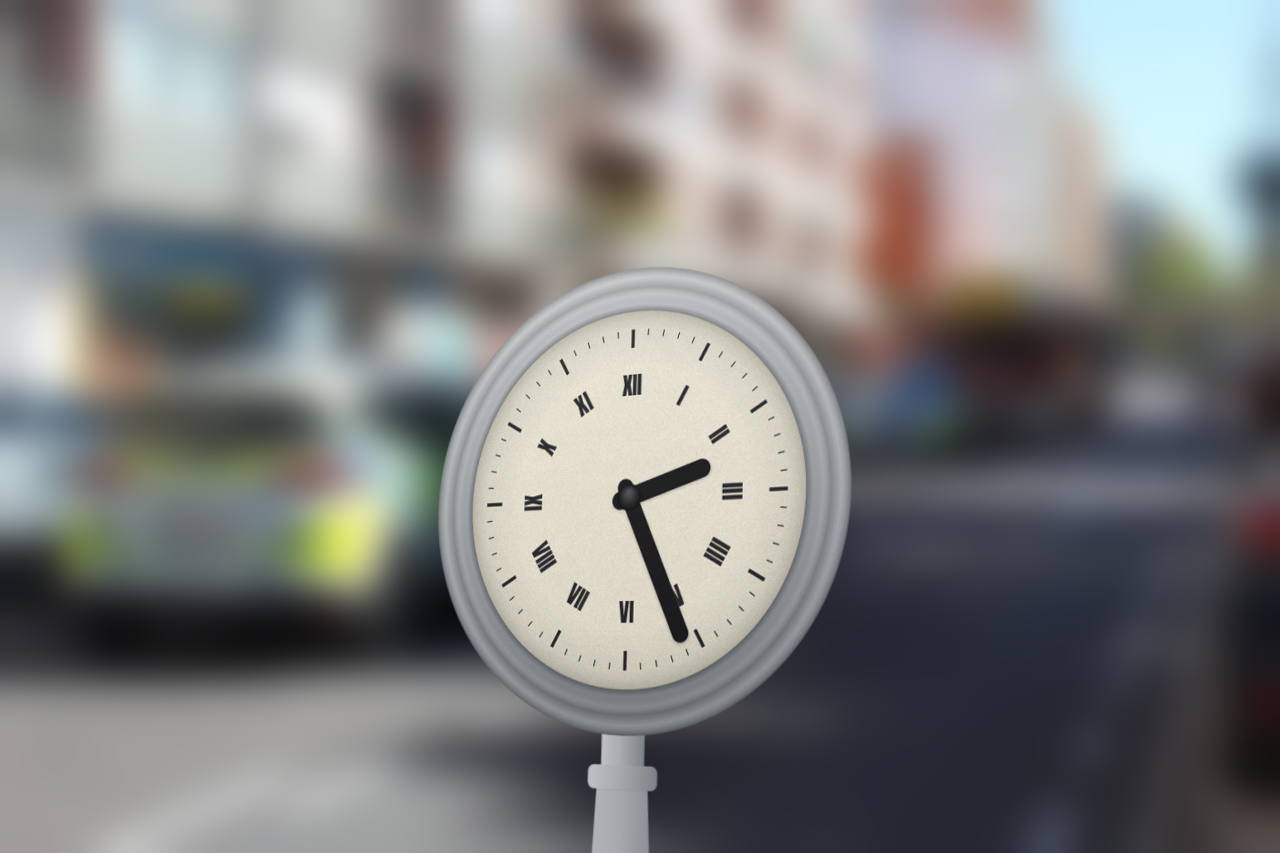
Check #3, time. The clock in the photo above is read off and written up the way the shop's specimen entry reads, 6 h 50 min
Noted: 2 h 26 min
